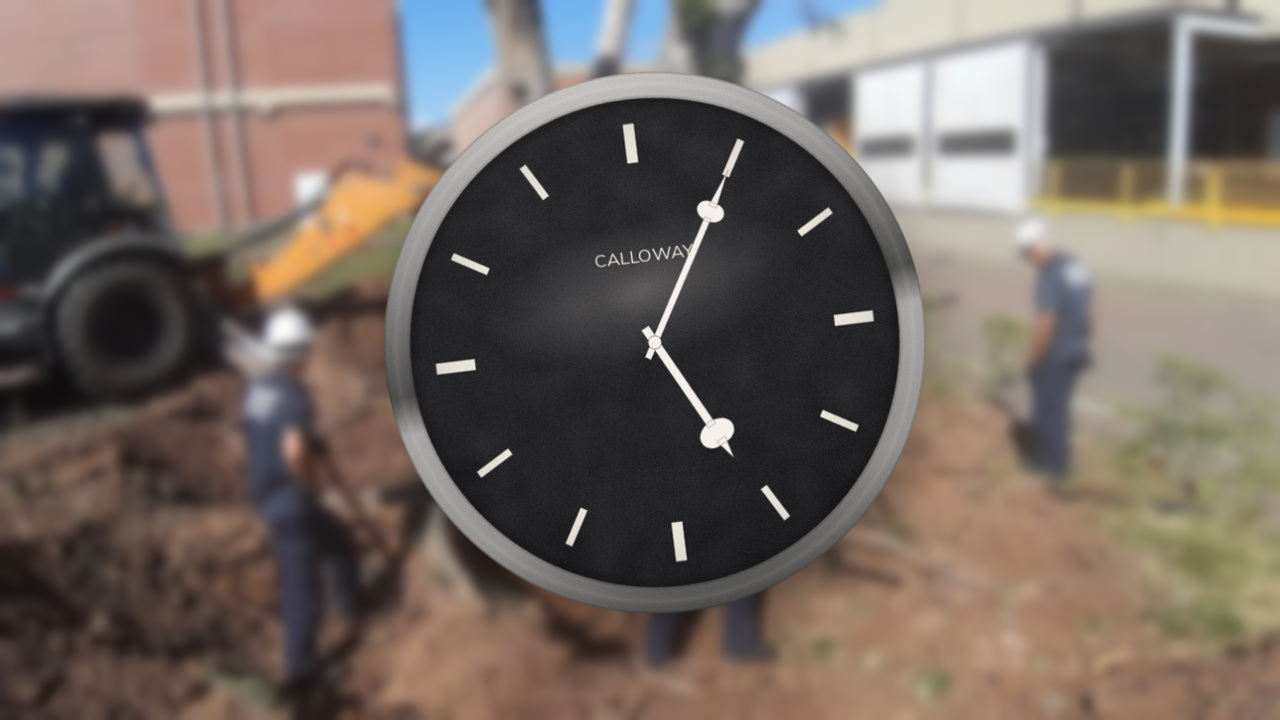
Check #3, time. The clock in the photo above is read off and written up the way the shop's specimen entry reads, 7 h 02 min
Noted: 5 h 05 min
